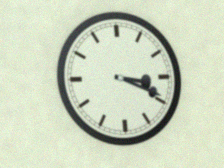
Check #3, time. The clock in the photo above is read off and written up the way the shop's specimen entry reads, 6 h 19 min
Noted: 3 h 19 min
